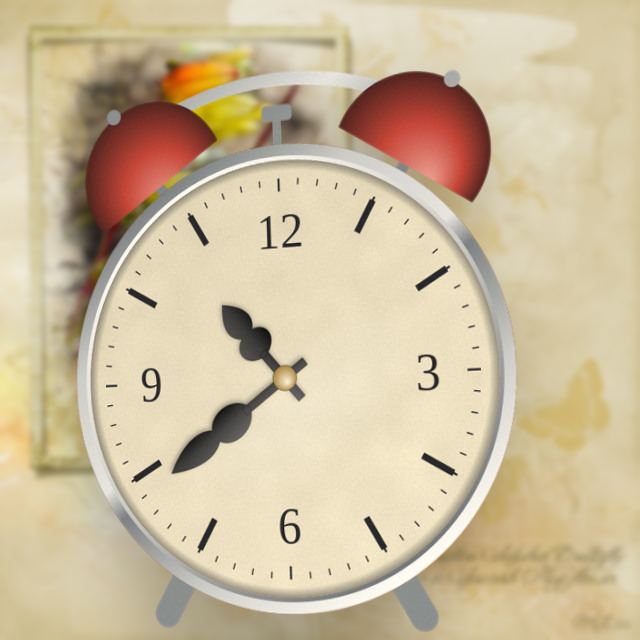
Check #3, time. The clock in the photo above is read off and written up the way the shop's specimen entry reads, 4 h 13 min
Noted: 10 h 39 min
